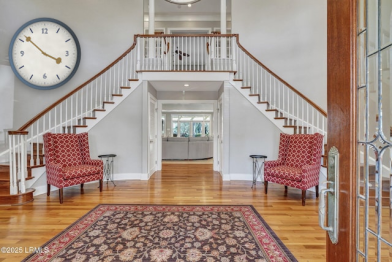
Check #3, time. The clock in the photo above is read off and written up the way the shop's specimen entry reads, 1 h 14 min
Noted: 3 h 52 min
